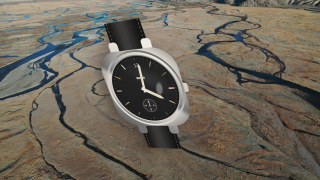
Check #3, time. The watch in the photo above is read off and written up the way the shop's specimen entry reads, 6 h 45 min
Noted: 4 h 01 min
